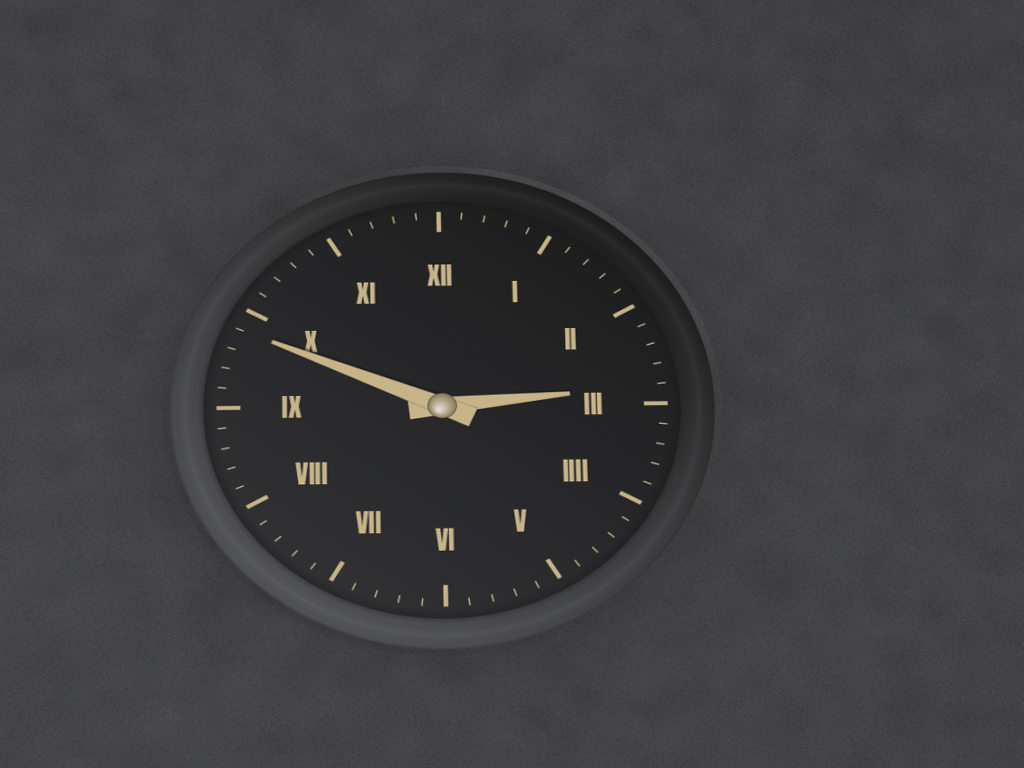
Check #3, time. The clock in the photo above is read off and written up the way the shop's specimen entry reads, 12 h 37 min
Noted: 2 h 49 min
